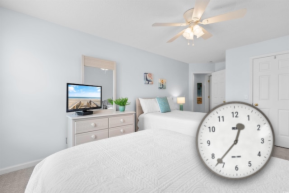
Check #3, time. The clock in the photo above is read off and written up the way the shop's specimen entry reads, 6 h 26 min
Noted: 12 h 37 min
